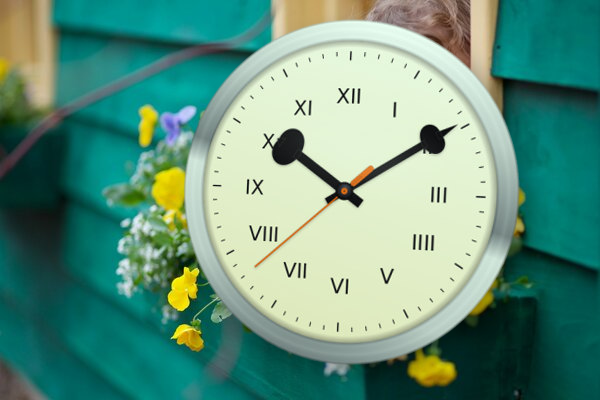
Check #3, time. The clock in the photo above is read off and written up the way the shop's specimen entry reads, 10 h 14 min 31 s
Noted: 10 h 09 min 38 s
